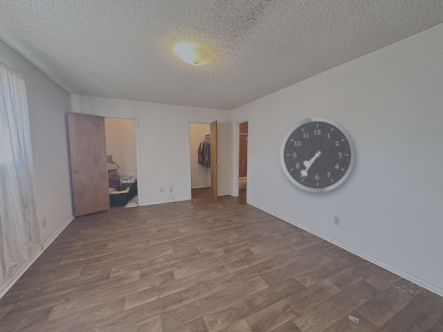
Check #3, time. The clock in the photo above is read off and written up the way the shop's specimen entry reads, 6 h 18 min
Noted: 7 h 36 min
